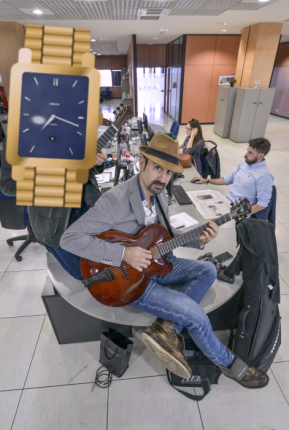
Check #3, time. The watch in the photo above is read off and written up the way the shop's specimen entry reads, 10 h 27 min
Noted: 7 h 18 min
